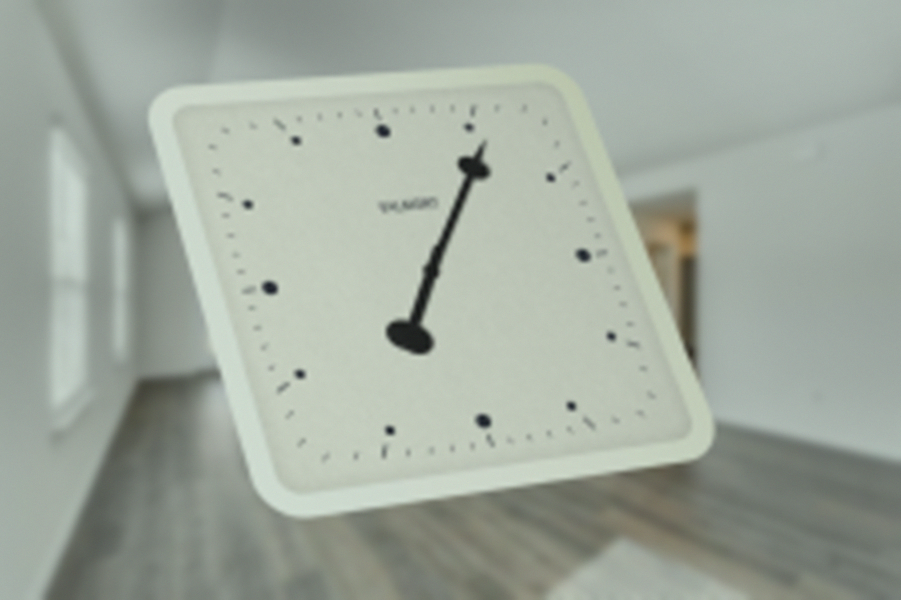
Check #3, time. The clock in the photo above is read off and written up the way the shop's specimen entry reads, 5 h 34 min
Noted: 7 h 06 min
